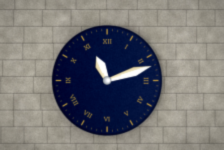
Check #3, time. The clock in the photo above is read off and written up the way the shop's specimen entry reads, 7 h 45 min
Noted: 11 h 12 min
